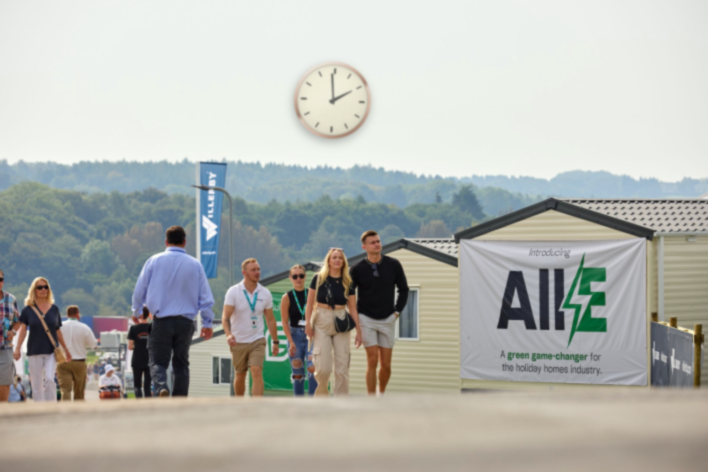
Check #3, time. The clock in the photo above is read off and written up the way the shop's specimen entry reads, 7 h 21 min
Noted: 1 h 59 min
